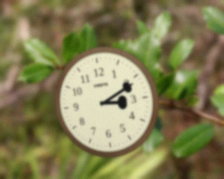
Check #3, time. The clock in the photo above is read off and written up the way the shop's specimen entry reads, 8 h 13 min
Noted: 3 h 11 min
